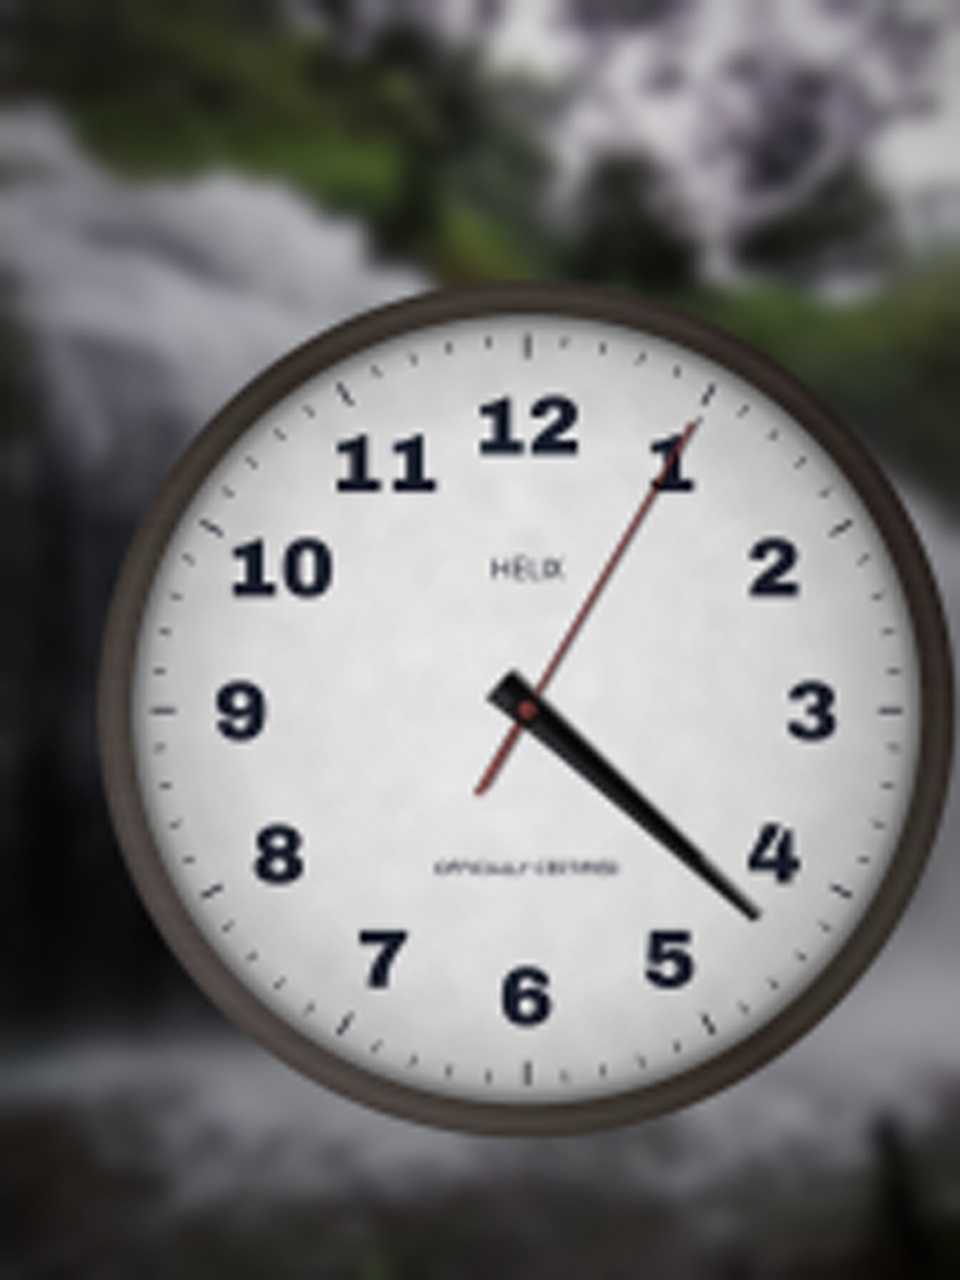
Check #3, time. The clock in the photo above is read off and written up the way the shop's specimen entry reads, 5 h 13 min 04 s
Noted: 4 h 22 min 05 s
